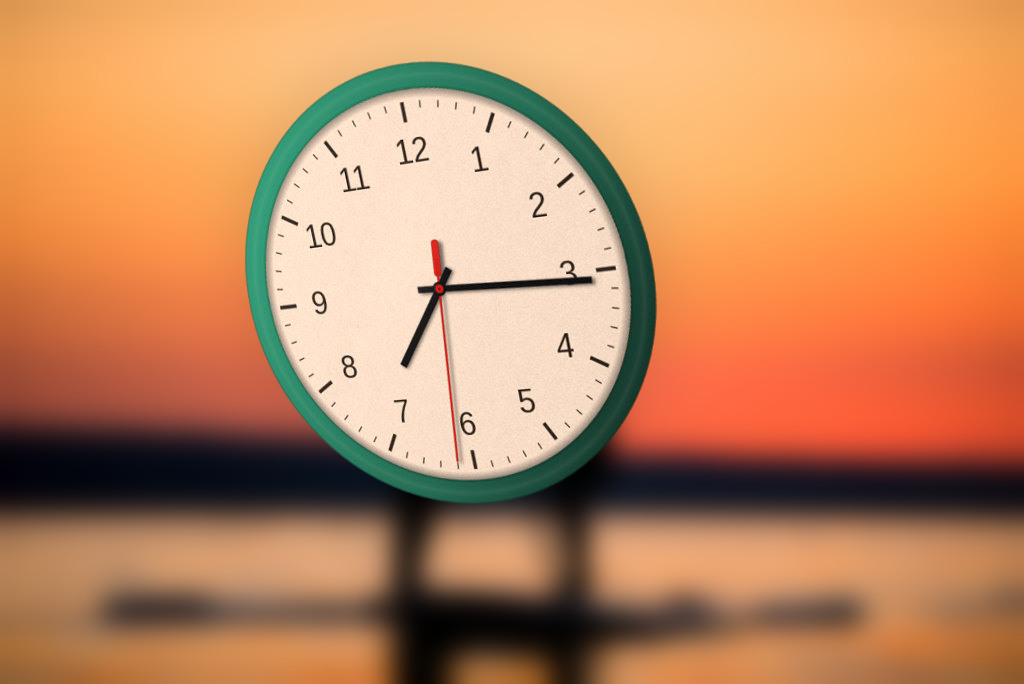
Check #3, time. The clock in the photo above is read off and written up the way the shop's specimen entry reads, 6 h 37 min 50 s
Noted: 7 h 15 min 31 s
